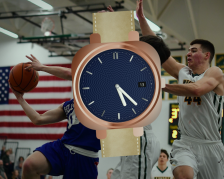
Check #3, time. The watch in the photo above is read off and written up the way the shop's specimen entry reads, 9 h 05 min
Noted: 5 h 23 min
